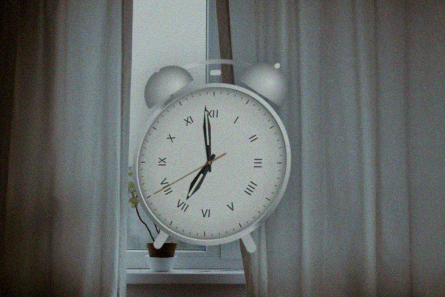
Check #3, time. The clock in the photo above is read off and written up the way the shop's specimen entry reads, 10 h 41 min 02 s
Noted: 6 h 58 min 40 s
